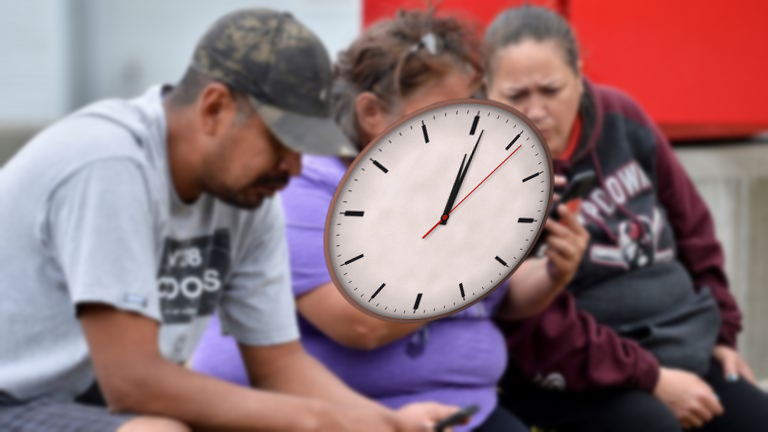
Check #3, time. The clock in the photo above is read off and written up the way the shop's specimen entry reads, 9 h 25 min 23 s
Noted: 12 h 01 min 06 s
